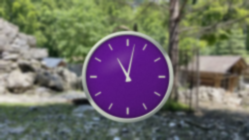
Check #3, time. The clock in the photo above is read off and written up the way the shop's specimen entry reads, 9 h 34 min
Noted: 11 h 02 min
